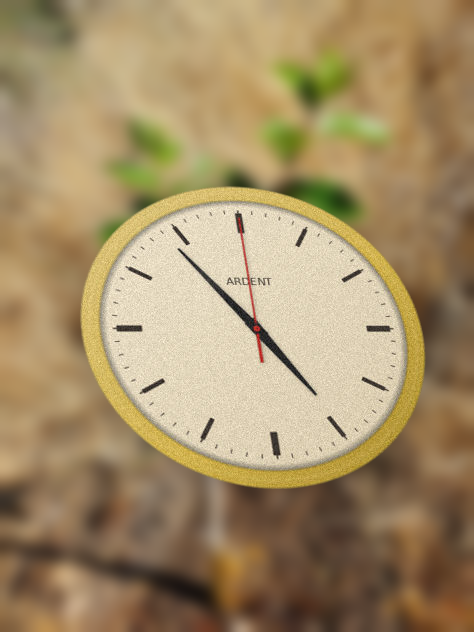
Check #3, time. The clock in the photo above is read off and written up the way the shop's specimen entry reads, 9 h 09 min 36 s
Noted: 4 h 54 min 00 s
